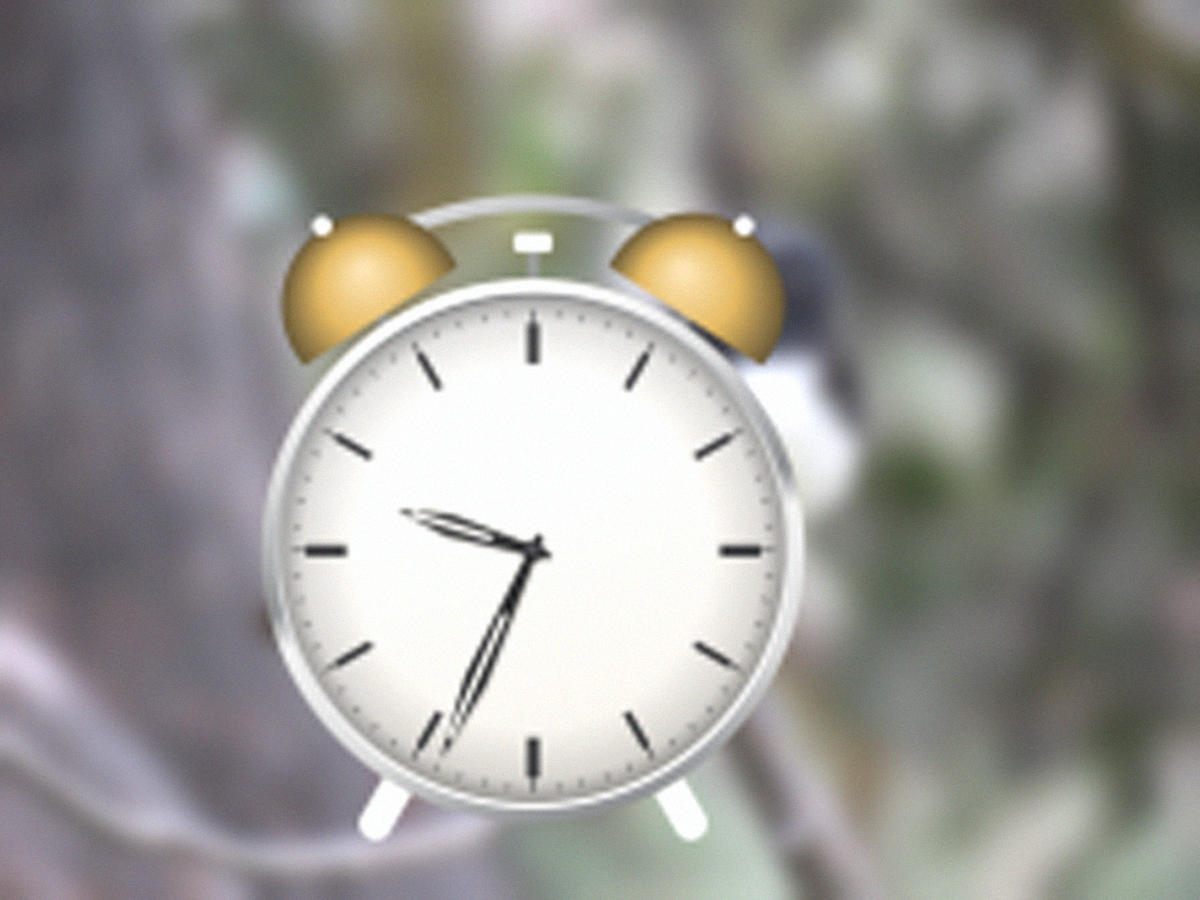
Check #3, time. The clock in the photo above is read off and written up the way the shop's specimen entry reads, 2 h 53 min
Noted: 9 h 34 min
